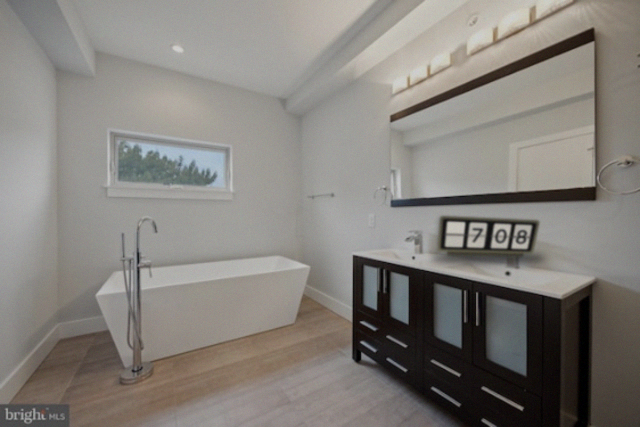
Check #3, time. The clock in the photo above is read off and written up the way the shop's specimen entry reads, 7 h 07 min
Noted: 7 h 08 min
